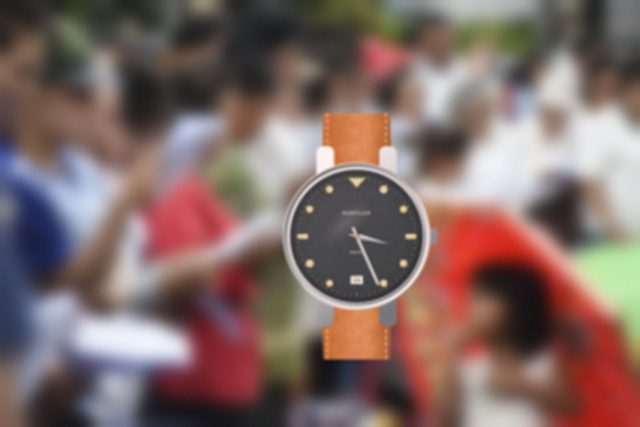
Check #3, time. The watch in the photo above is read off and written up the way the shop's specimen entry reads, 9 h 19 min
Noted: 3 h 26 min
